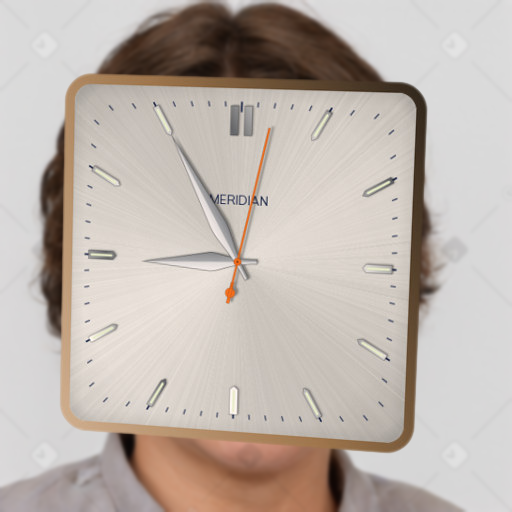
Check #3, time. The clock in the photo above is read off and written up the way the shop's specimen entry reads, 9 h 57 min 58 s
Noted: 8 h 55 min 02 s
